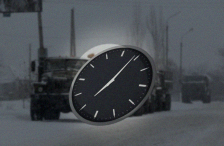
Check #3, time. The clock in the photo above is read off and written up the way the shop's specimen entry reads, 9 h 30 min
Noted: 7 h 04 min
